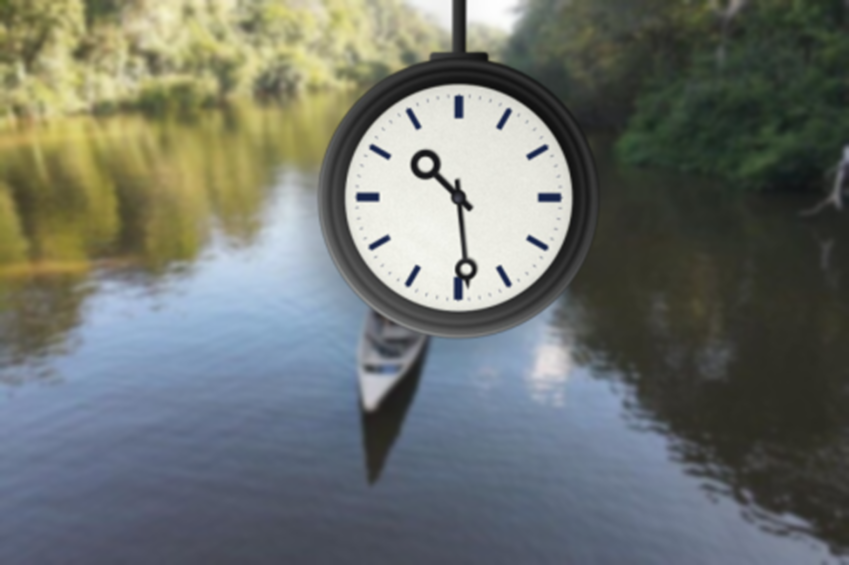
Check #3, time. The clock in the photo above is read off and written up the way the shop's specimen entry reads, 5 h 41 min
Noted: 10 h 29 min
